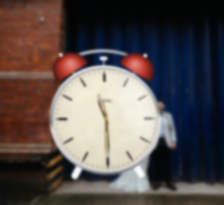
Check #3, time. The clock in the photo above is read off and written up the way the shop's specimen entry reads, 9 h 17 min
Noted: 11 h 30 min
